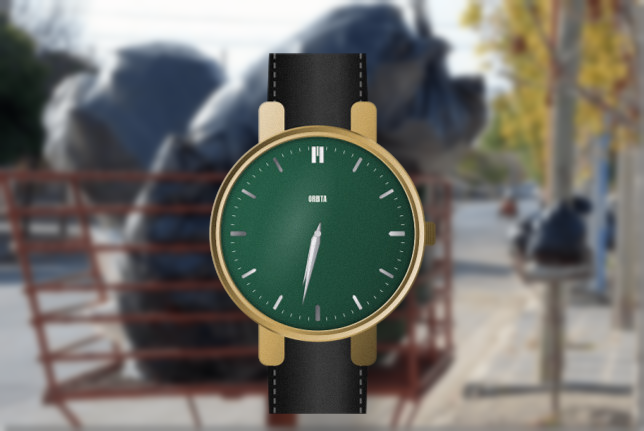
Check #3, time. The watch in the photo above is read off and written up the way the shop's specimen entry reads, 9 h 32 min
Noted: 6 h 32 min
